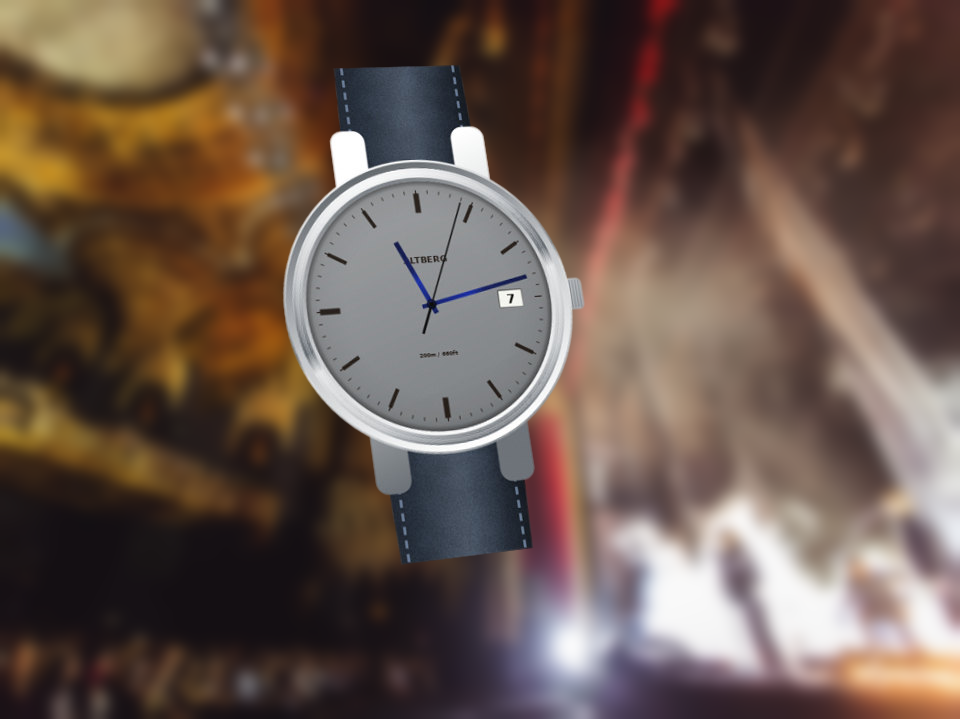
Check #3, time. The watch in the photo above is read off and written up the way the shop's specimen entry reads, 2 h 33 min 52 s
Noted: 11 h 13 min 04 s
